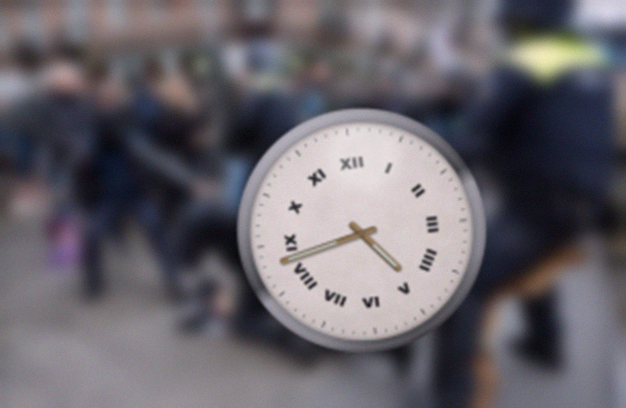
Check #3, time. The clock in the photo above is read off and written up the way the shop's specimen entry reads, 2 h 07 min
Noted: 4 h 43 min
